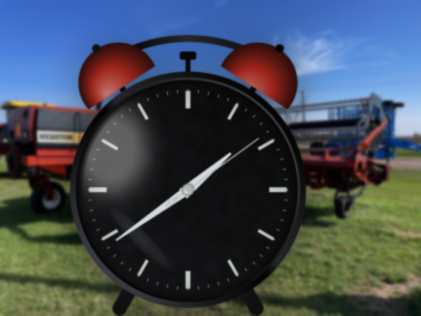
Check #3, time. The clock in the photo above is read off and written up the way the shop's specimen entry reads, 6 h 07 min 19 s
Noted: 1 h 39 min 09 s
